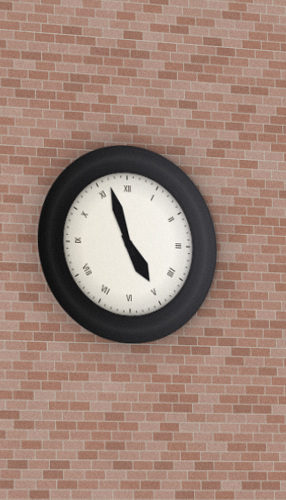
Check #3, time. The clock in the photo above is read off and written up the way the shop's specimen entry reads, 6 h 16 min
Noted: 4 h 57 min
